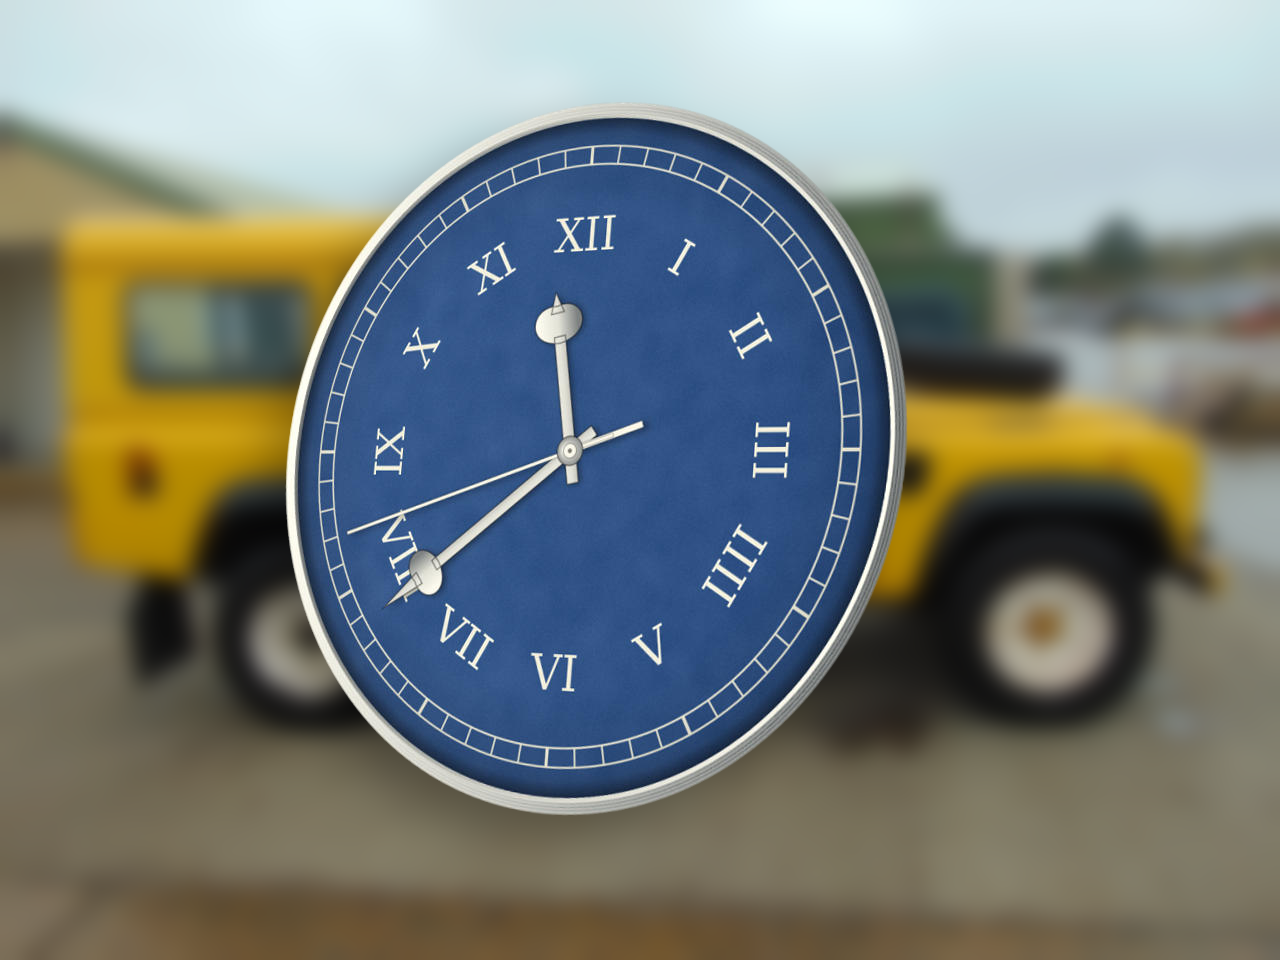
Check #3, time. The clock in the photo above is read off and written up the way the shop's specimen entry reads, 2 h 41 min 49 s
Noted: 11 h 38 min 42 s
